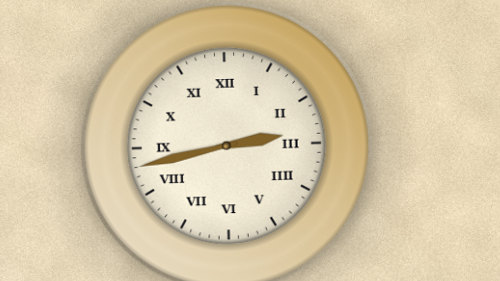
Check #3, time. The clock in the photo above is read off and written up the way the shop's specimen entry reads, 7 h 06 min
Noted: 2 h 43 min
